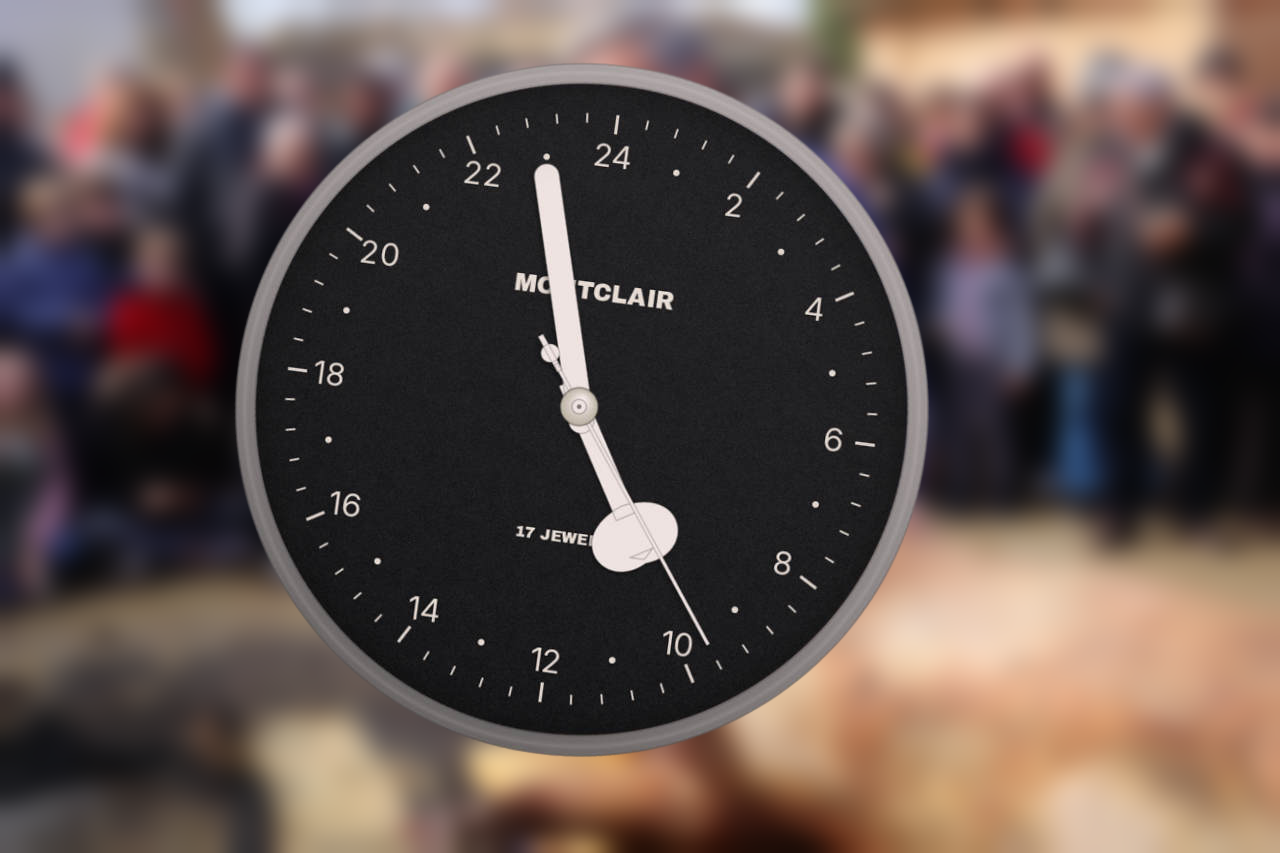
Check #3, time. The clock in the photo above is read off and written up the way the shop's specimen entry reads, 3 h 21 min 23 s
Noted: 9 h 57 min 24 s
